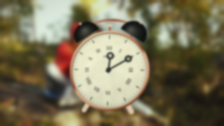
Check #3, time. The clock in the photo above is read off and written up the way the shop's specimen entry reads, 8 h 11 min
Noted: 12 h 10 min
